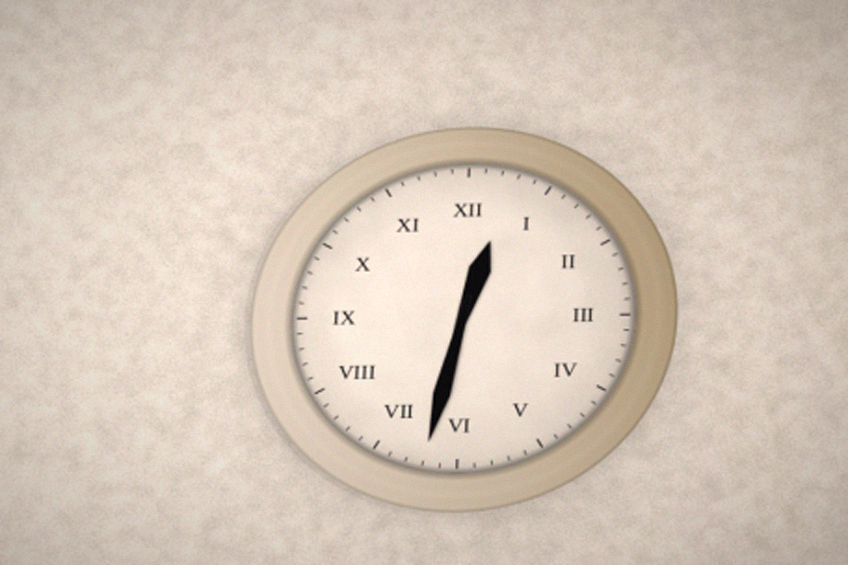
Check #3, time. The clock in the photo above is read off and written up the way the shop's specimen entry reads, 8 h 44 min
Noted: 12 h 32 min
